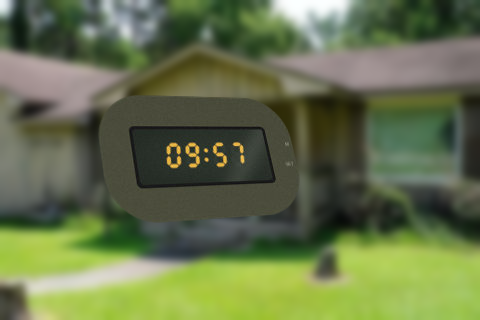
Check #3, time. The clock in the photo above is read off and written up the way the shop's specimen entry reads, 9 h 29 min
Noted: 9 h 57 min
